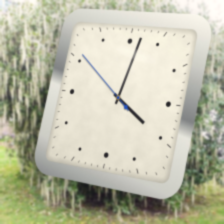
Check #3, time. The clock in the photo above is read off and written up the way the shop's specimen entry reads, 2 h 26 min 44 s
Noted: 4 h 01 min 51 s
